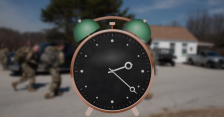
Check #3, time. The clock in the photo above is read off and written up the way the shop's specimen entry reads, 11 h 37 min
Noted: 2 h 22 min
